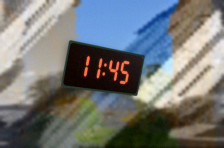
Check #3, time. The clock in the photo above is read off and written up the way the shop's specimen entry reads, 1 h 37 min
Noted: 11 h 45 min
